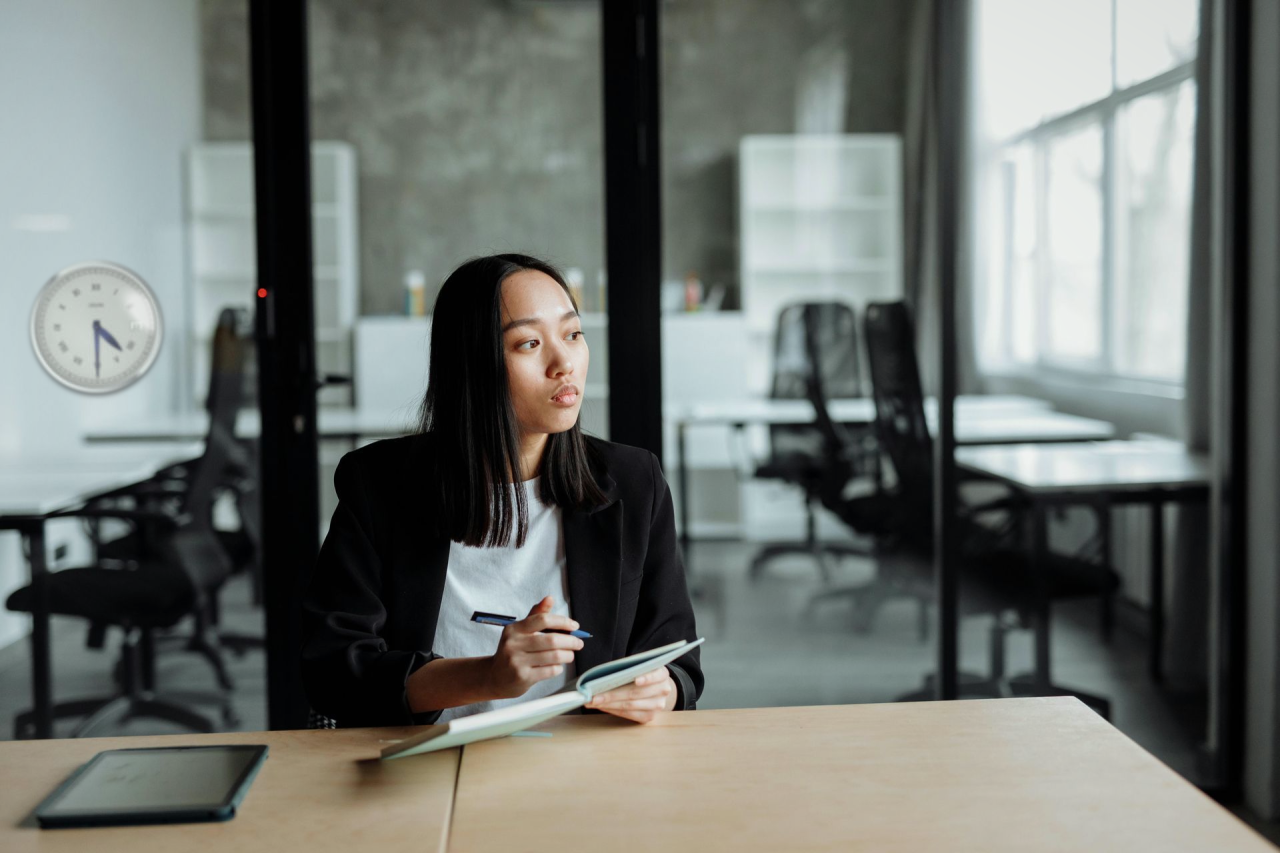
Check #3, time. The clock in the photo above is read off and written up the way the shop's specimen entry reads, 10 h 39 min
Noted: 4 h 30 min
